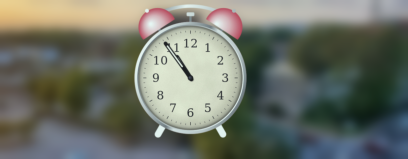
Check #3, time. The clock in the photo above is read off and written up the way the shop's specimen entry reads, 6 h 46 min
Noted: 10 h 54 min
